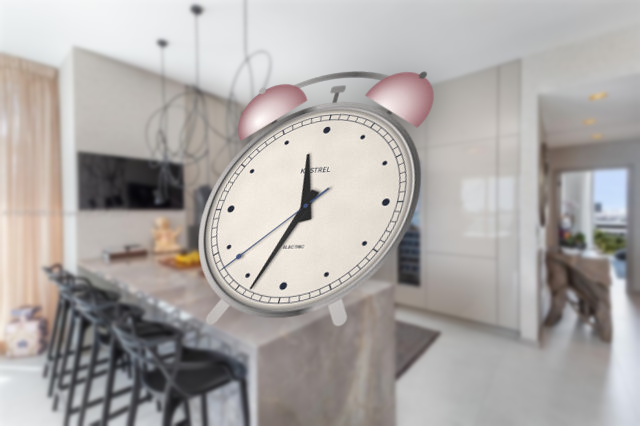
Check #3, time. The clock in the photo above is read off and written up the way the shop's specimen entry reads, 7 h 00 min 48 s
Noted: 11 h 33 min 38 s
